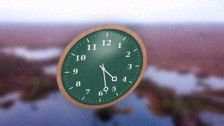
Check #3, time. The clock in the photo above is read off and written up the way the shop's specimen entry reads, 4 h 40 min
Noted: 4 h 28 min
